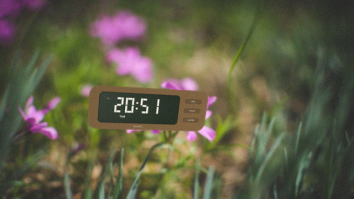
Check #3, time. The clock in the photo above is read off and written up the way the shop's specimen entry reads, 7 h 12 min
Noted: 20 h 51 min
